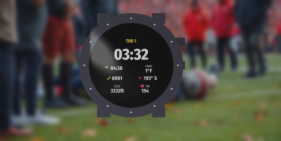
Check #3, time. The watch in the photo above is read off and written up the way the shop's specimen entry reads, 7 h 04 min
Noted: 3 h 32 min
